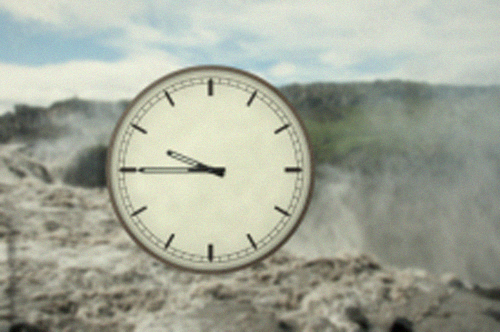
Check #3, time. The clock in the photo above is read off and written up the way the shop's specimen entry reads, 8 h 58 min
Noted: 9 h 45 min
